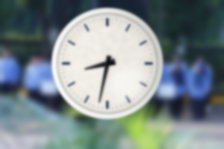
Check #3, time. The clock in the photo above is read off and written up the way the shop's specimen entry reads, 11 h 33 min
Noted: 8 h 32 min
